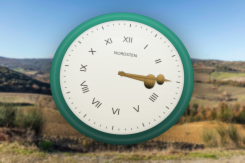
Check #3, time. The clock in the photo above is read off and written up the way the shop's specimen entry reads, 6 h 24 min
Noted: 3 h 15 min
